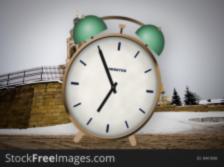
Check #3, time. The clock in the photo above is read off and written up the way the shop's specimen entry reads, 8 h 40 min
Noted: 6 h 55 min
